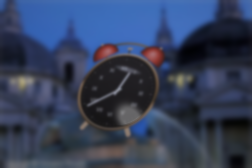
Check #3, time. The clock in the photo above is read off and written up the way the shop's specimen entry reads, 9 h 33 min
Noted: 12 h 39 min
